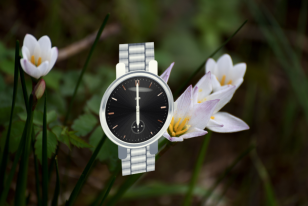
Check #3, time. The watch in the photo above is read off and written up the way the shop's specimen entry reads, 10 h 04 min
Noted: 6 h 00 min
